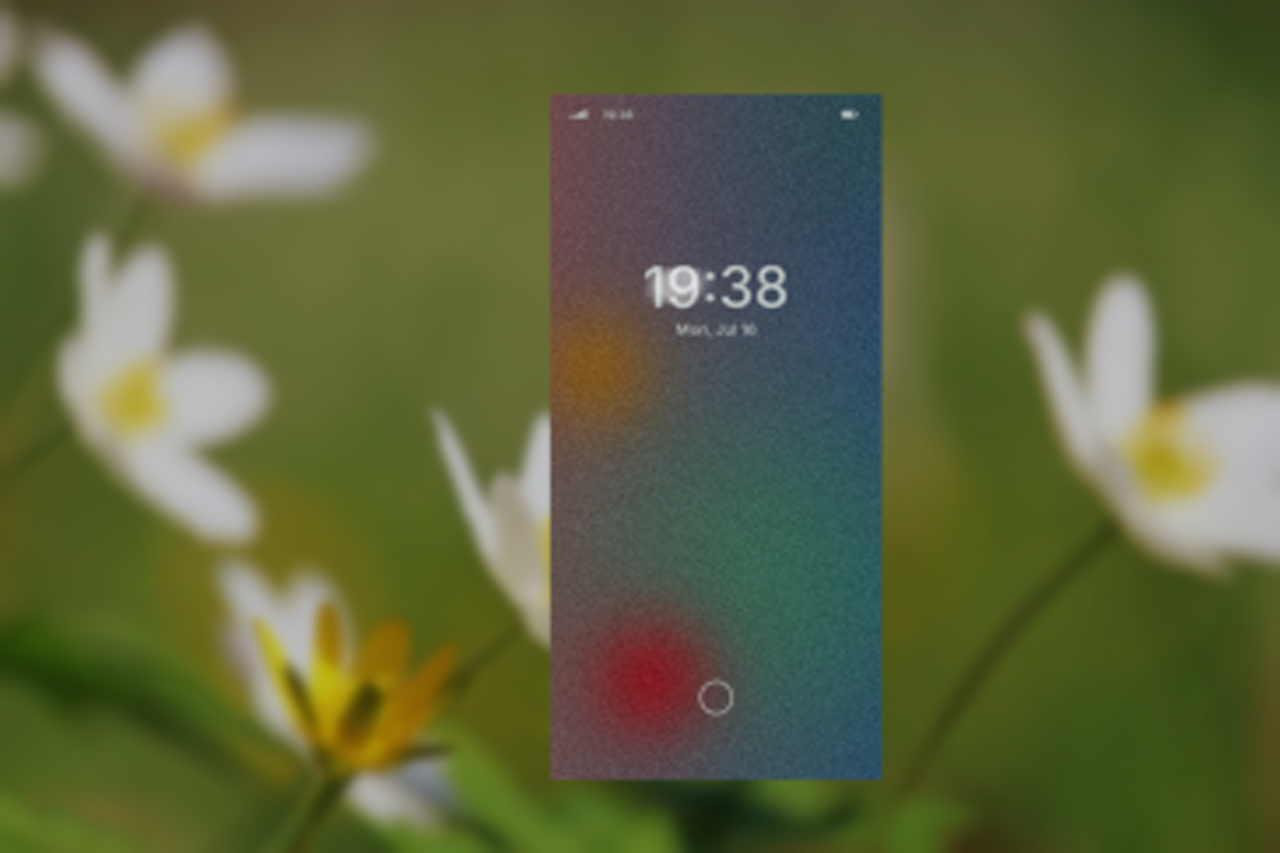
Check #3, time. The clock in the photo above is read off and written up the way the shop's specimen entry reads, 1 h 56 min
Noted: 19 h 38 min
